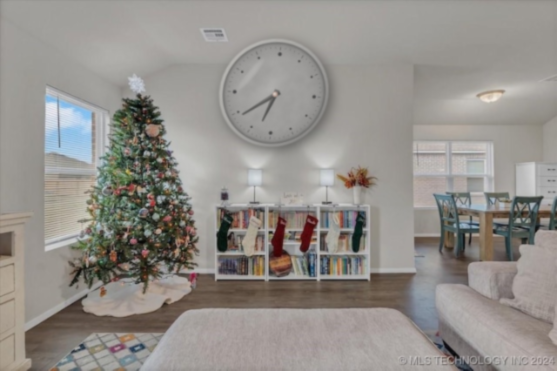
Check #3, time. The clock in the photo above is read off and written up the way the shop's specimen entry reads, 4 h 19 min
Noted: 6 h 39 min
